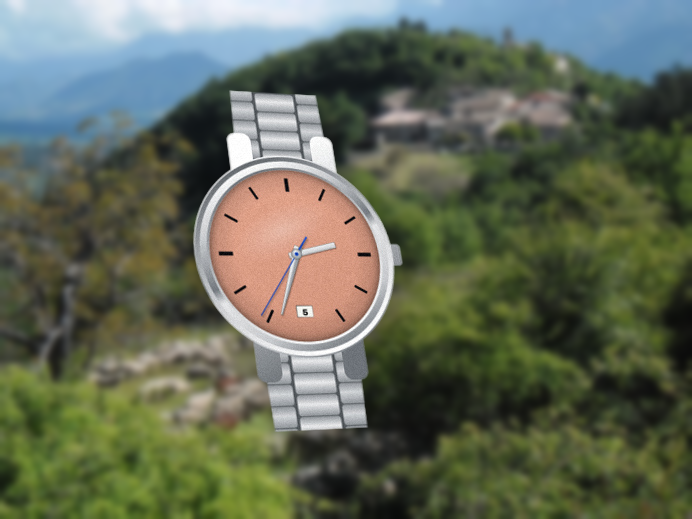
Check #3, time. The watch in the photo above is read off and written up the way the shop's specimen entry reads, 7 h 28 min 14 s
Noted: 2 h 33 min 36 s
